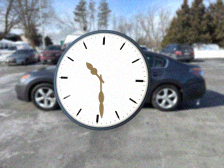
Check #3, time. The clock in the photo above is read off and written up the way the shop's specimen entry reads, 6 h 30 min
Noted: 10 h 29 min
